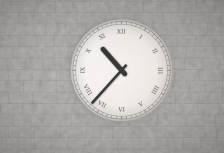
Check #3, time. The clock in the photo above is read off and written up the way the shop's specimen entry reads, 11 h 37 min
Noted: 10 h 37 min
